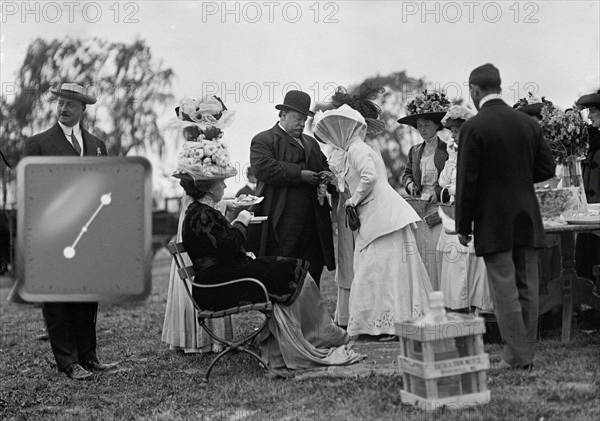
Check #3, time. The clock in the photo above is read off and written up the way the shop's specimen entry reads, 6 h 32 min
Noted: 7 h 06 min
